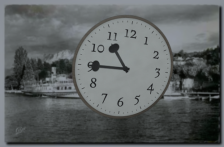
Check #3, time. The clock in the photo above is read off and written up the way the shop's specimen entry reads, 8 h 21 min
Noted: 10 h 45 min
